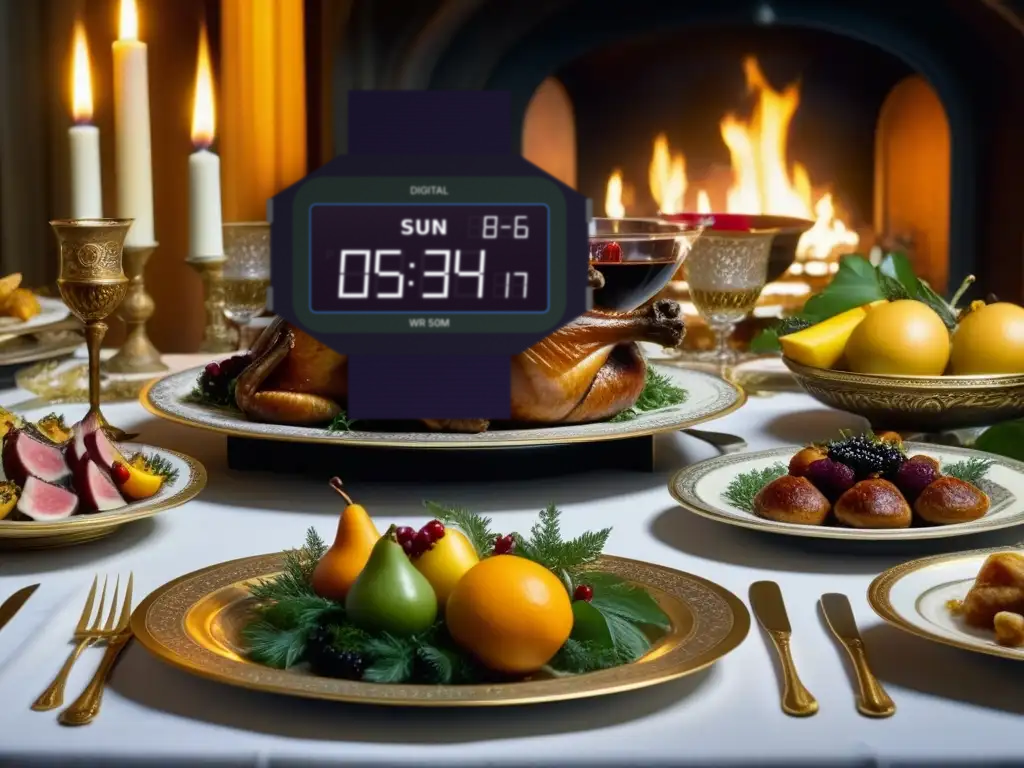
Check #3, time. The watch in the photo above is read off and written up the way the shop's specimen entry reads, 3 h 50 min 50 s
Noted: 5 h 34 min 17 s
